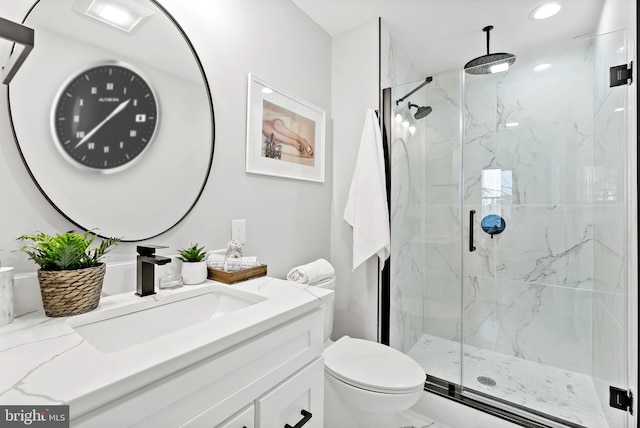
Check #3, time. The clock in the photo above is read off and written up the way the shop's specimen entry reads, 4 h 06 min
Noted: 1 h 38 min
